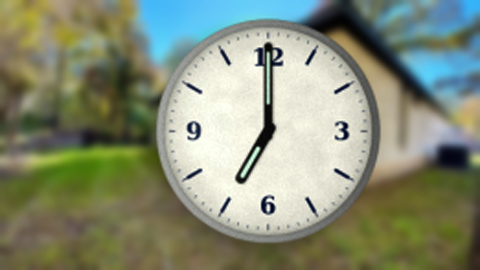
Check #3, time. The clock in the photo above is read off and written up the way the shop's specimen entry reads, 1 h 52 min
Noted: 7 h 00 min
